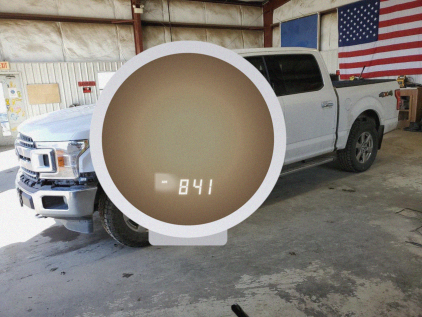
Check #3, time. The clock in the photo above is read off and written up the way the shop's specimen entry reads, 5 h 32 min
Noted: 8 h 41 min
